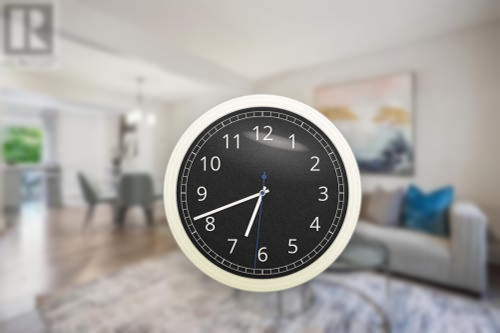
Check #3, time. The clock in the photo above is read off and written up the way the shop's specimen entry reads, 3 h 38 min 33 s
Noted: 6 h 41 min 31 s
